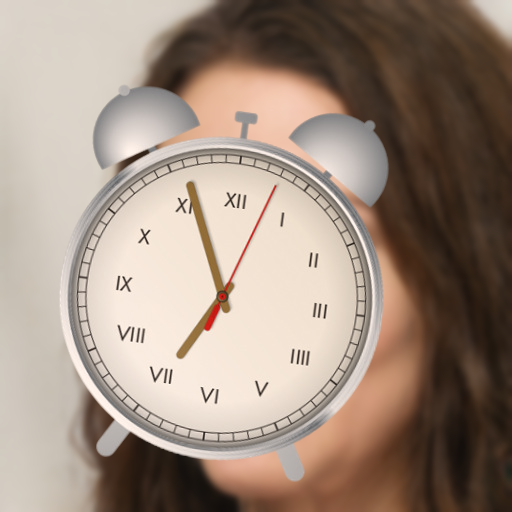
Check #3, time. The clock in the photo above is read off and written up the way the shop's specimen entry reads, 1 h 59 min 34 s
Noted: 6 h 56 min 03 s
